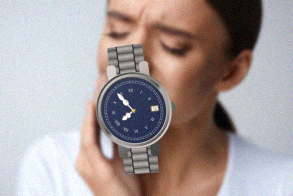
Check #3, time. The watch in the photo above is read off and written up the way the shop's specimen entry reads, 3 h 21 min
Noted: 7 h 54 min
